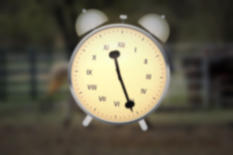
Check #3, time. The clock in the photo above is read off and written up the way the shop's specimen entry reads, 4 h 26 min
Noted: 11 h 26 min
